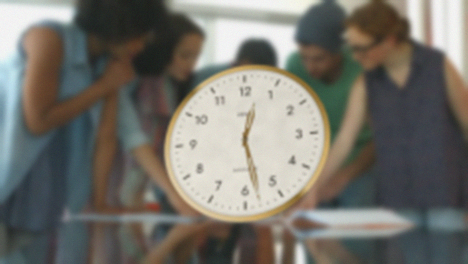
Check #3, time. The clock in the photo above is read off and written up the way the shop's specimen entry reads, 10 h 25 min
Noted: 12 h 28 min
